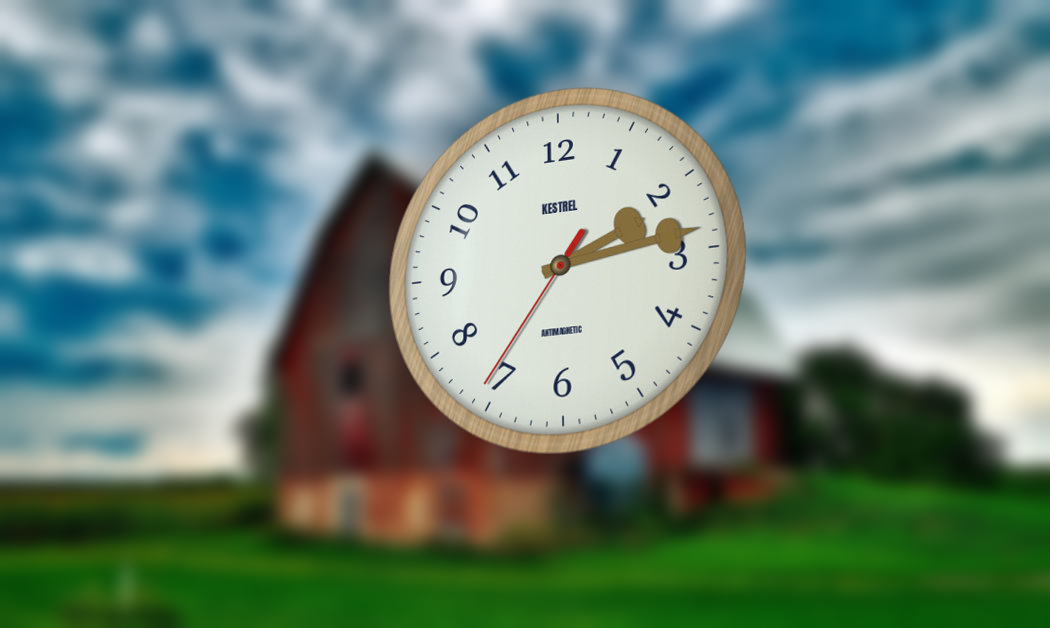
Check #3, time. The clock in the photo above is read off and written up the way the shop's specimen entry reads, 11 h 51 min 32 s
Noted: 2 h 13 min 36 s
